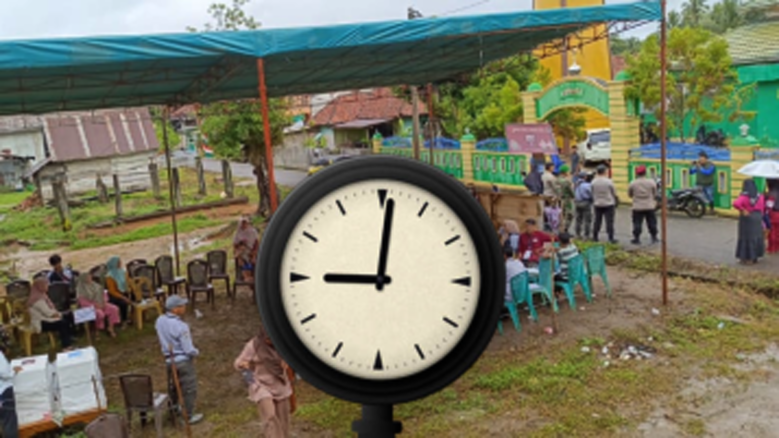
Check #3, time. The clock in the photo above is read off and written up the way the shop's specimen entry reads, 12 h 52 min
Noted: 9 h 01 min
